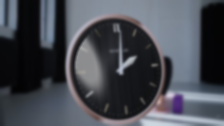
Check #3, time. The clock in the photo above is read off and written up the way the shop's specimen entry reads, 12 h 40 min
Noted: 2 h 01 min
